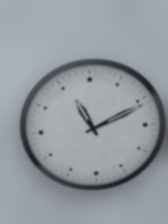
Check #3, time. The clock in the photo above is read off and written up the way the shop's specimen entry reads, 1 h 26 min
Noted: 11 h 11 min
